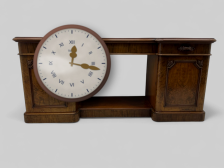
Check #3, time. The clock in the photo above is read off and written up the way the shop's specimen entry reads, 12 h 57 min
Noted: 12 h 17 min
